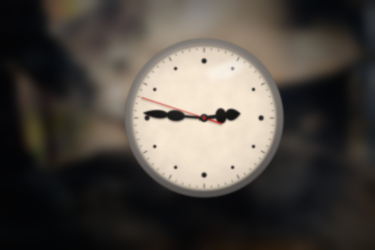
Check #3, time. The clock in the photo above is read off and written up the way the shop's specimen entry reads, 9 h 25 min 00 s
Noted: 2 h 45 min 48 s
